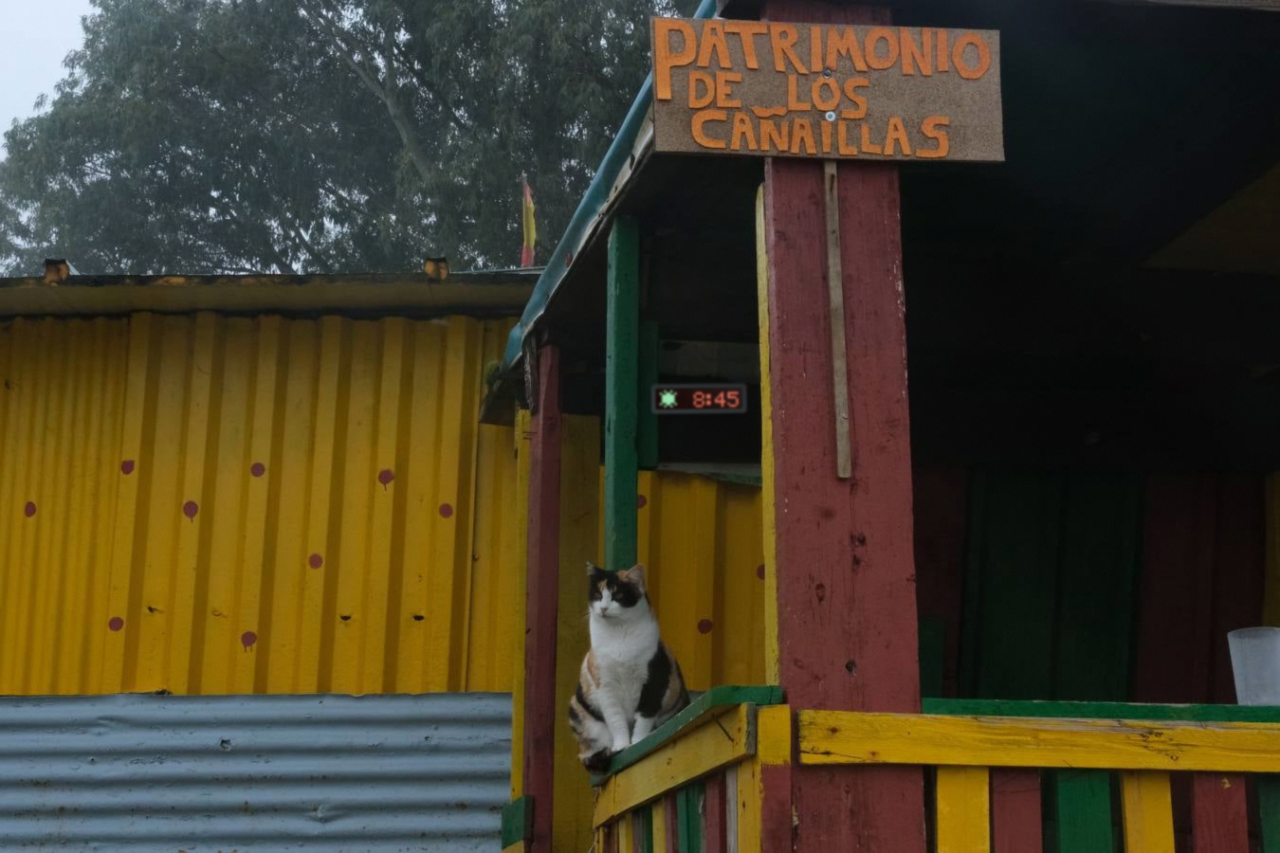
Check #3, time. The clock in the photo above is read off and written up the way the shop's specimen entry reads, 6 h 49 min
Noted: 8 h 45 min
